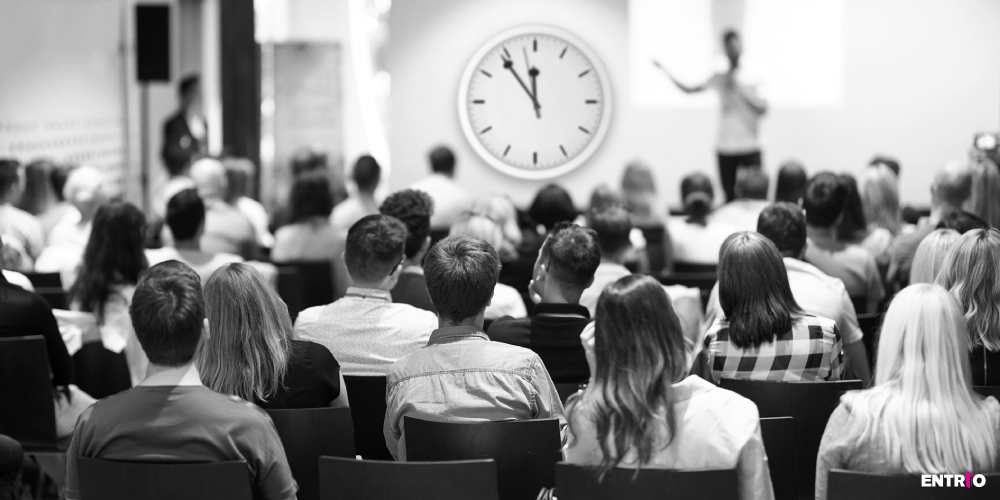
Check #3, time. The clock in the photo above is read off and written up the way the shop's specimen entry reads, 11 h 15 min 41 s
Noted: 11 h 53 min 58 s
